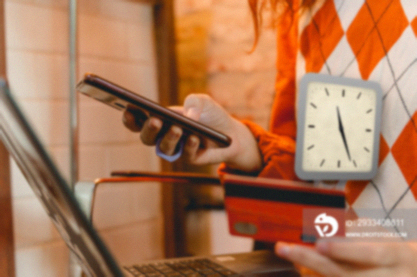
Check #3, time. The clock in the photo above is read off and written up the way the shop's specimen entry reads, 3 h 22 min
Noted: 11 h 26 min
